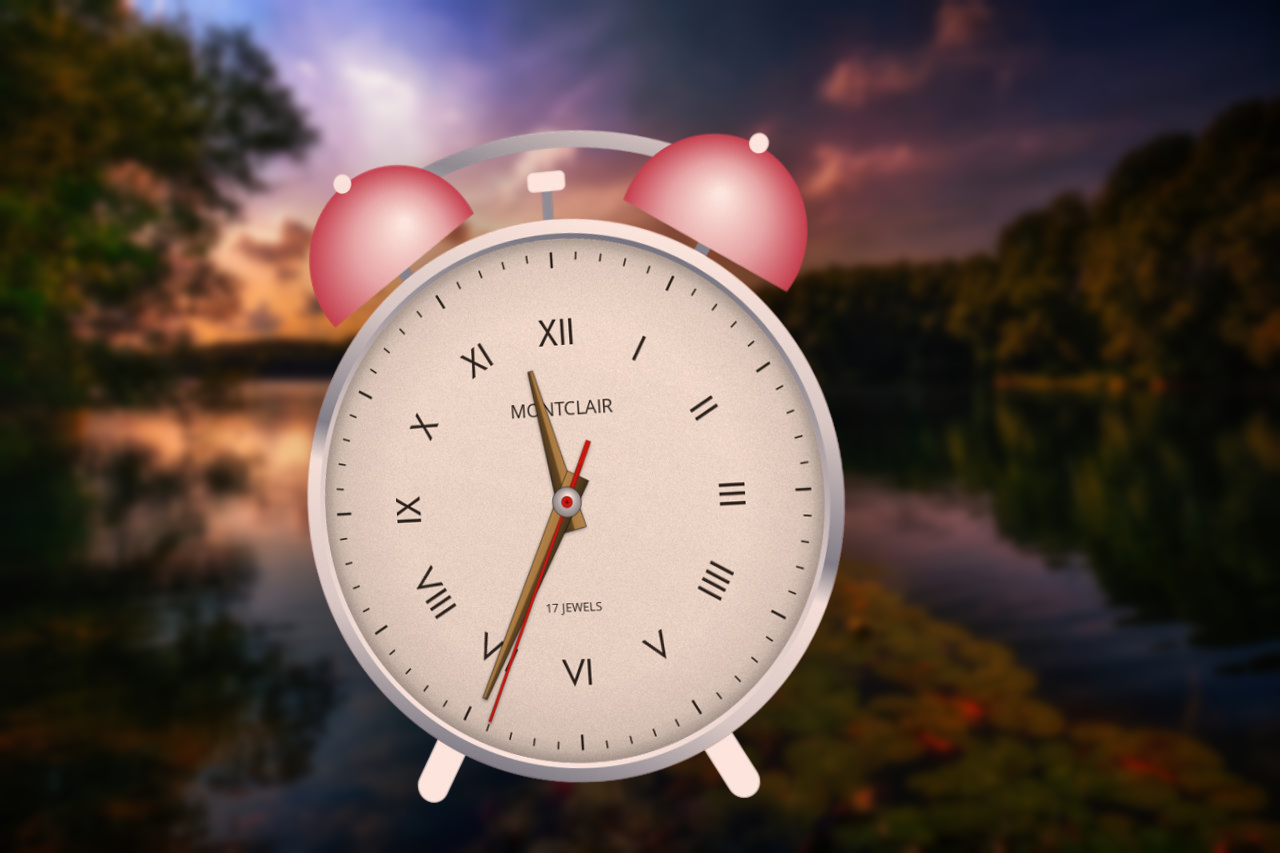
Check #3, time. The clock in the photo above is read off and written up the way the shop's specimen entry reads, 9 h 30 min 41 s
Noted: 11 h 34 min 34 s
